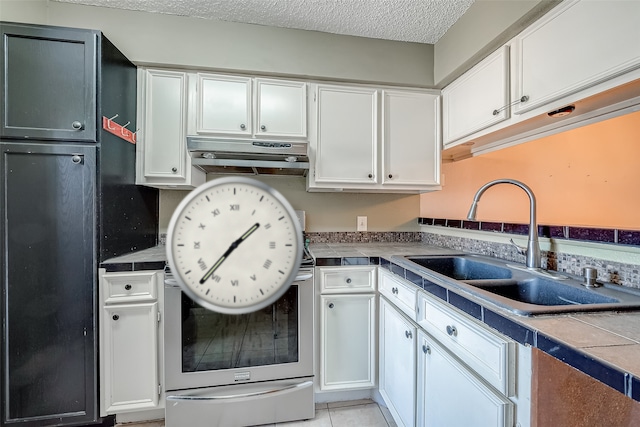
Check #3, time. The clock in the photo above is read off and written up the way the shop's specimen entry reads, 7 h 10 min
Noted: 1 h 37 min
